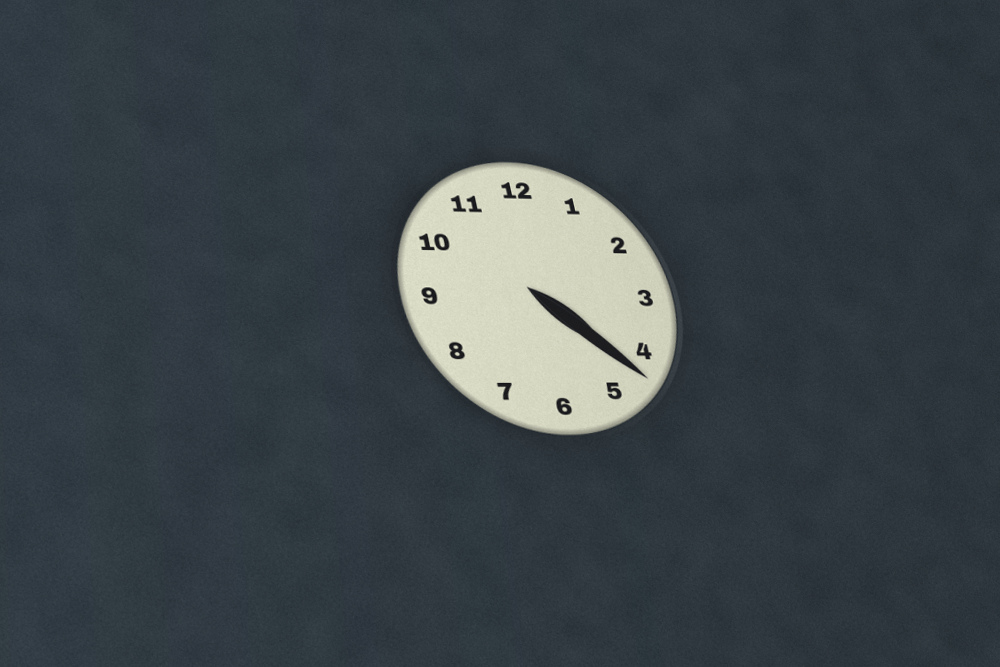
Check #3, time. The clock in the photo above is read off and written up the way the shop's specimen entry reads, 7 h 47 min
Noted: 4 h 22 min
